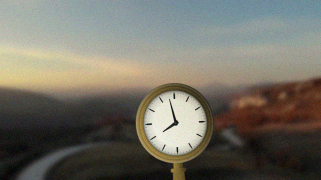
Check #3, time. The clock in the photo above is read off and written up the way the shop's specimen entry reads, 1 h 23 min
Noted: 7 h 58 min
